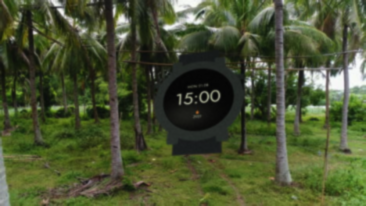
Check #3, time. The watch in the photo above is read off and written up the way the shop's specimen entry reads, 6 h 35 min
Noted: 15 h 00 min
